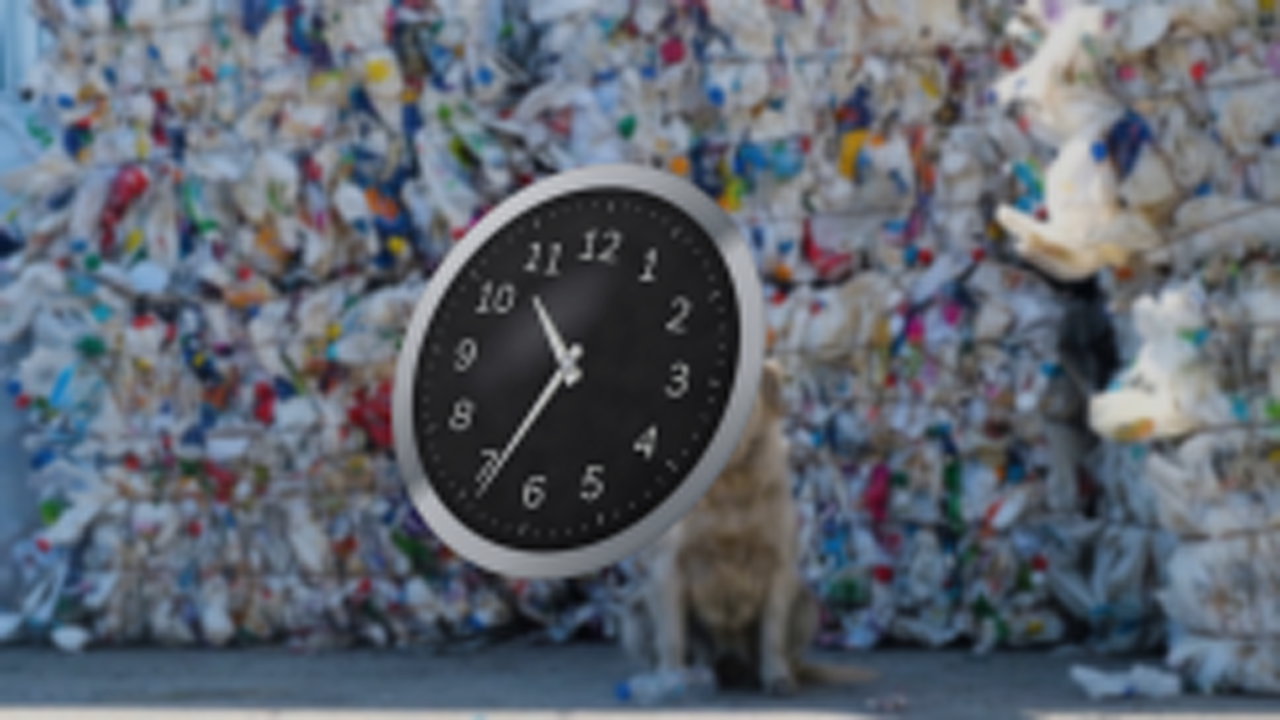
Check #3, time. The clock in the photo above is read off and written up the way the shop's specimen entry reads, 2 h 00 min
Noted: 10 h 34 min
